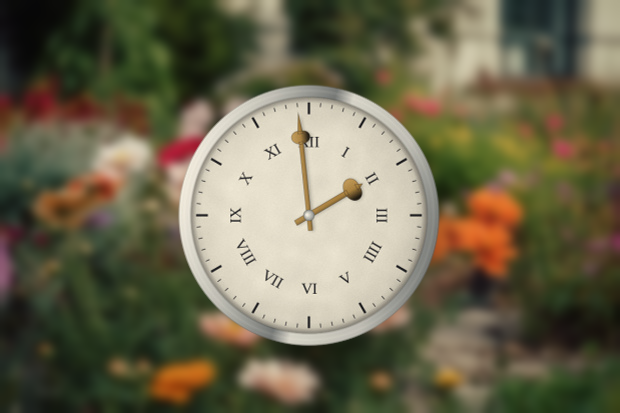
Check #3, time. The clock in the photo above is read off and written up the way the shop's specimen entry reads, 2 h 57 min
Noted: 1 h 59 min
